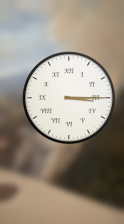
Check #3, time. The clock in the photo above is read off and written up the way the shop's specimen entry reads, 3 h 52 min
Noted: 3 h 15 min
